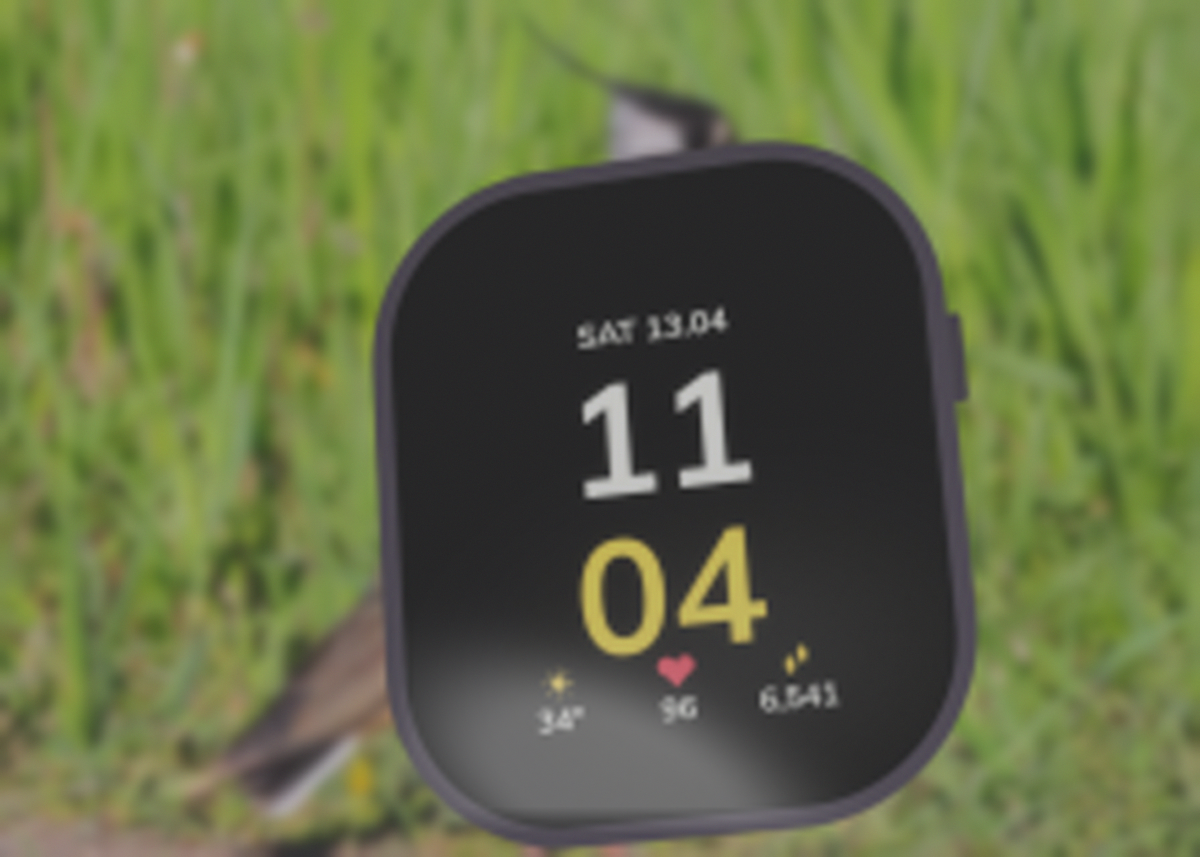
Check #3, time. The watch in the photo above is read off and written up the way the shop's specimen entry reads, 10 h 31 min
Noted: 11 h 04 min
